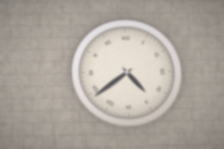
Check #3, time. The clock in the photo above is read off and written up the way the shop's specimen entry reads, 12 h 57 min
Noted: 4 h 39 min
